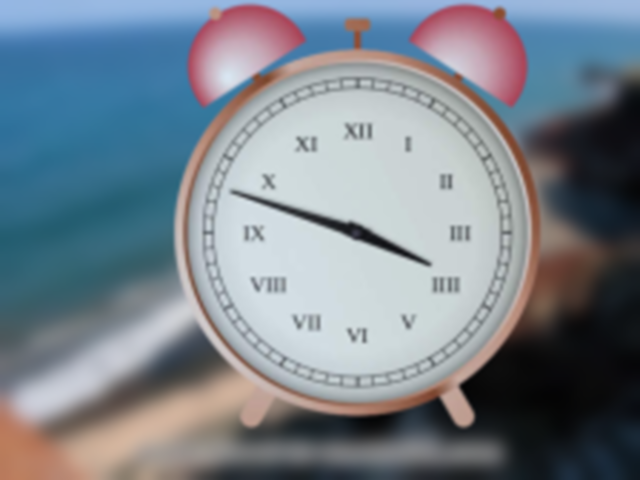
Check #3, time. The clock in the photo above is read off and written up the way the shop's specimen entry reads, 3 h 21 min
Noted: 3 h 48 min
